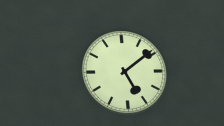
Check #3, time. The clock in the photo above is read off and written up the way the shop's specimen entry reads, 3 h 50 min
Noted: 5 h 09 min
